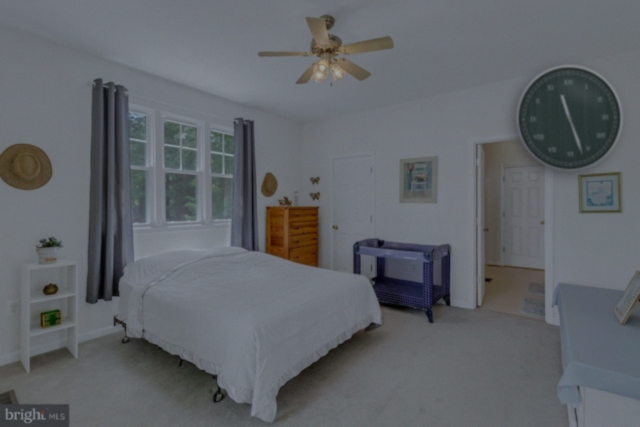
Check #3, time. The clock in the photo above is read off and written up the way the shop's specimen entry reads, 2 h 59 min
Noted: 11 h 27 min
